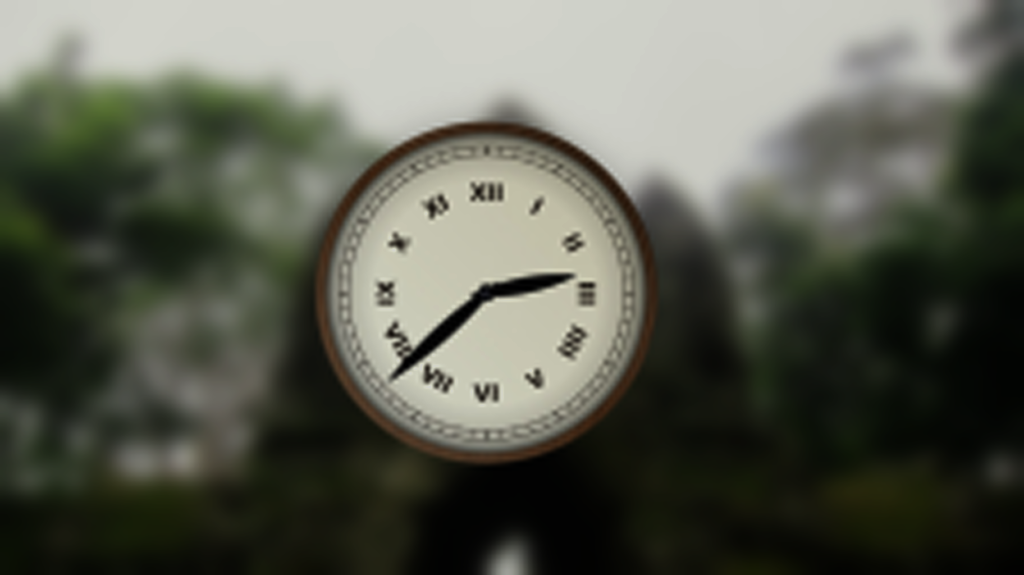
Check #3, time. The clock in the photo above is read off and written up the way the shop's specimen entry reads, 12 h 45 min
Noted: 2 h 38 min
